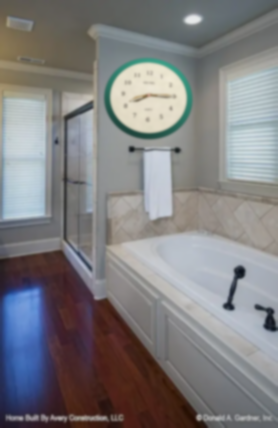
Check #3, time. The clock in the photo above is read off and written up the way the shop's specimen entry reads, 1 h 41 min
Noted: 8 h 15 min
